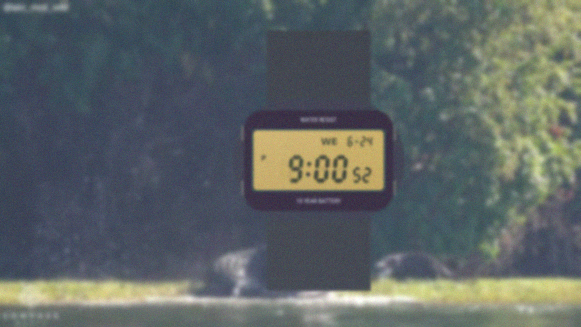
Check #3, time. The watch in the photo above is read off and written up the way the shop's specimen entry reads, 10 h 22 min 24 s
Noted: 9 h 00 min 52 s
